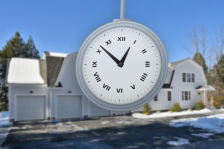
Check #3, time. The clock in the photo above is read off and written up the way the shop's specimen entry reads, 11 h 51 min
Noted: 12 h 52 min
